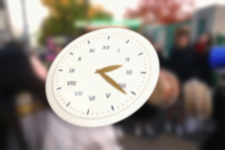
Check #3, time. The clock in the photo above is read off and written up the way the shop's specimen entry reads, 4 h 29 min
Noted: 2 h 21 min
